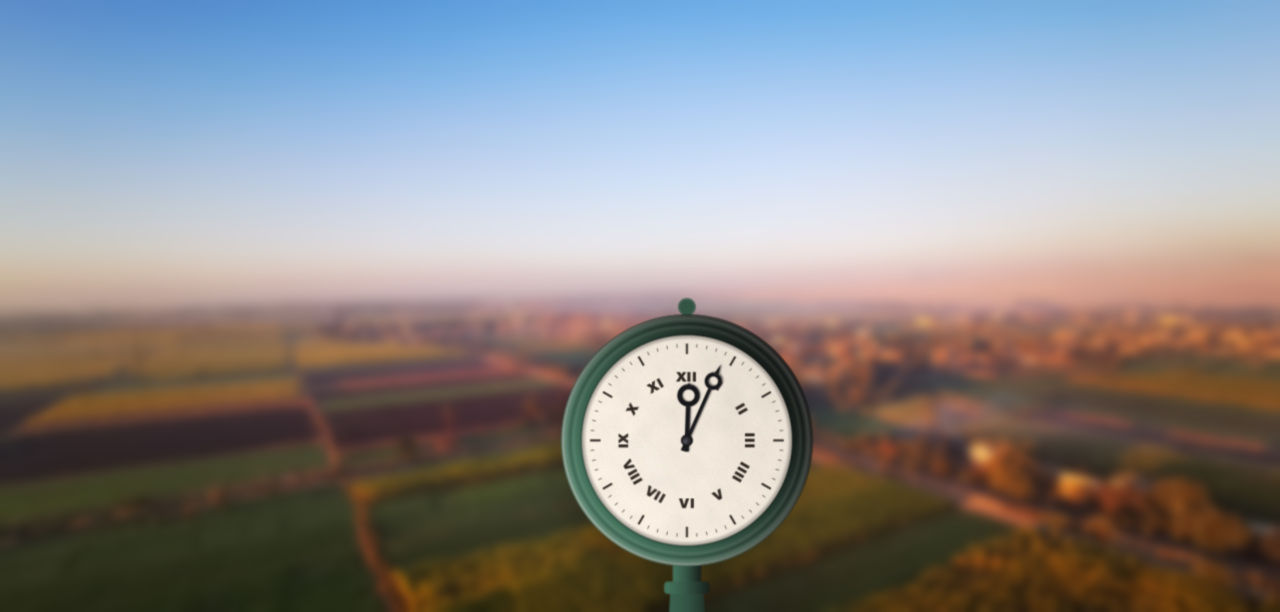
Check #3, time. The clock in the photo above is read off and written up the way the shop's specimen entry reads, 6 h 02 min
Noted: 12 h 04 min
